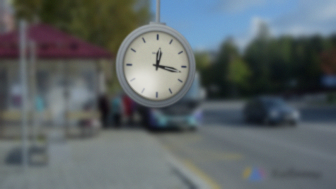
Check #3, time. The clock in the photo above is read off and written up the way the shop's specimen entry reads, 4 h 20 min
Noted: 12 h 17 min
